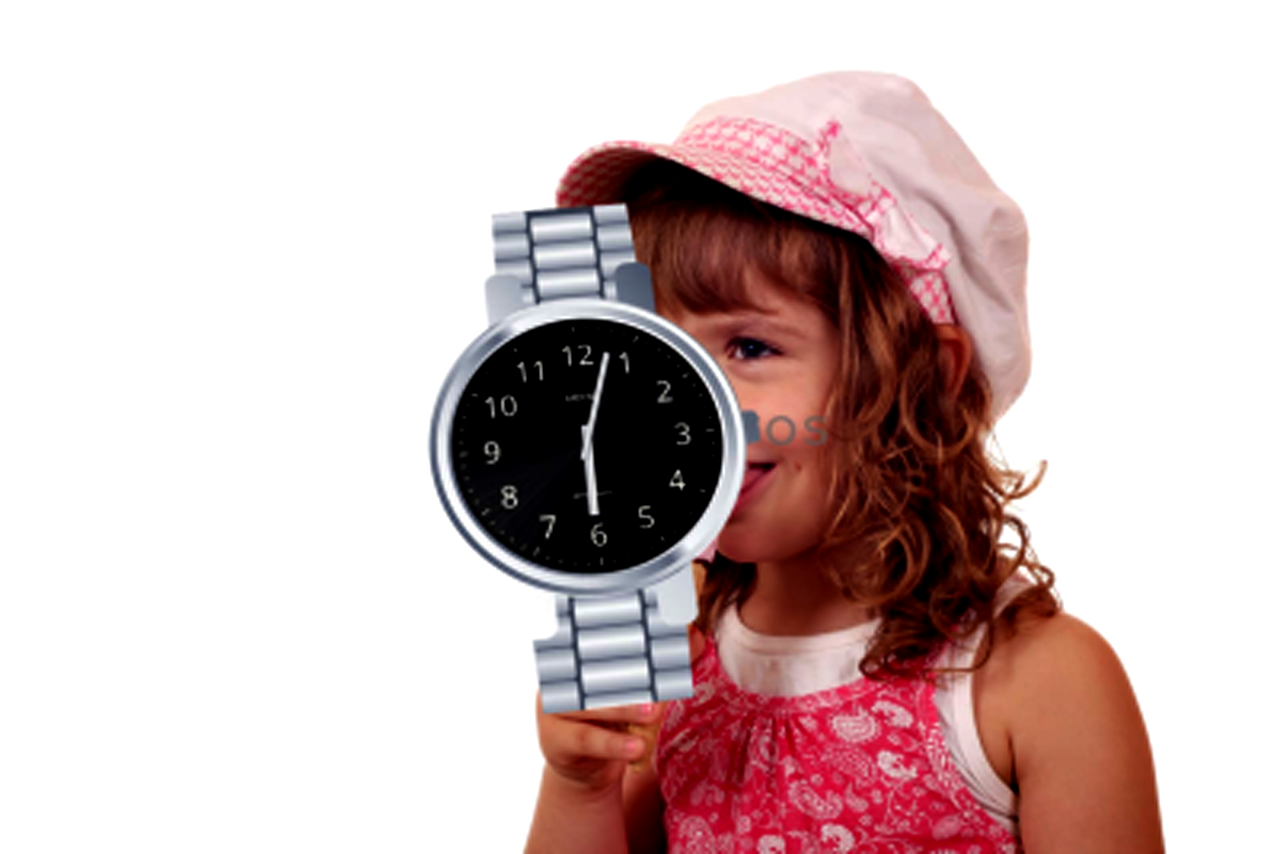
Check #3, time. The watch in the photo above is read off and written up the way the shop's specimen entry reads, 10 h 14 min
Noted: 6 h 03 min
